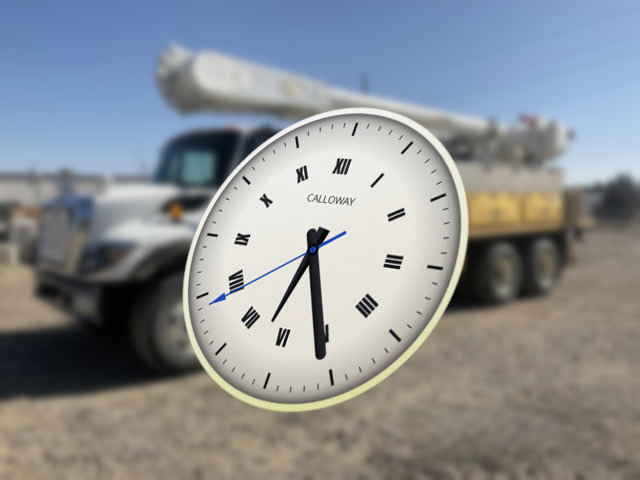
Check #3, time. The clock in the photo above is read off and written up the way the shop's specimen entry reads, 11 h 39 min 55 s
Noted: 6 h 25 min 39 s
